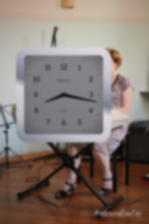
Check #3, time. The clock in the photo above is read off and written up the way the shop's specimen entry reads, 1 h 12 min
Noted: 8 h 17 min
